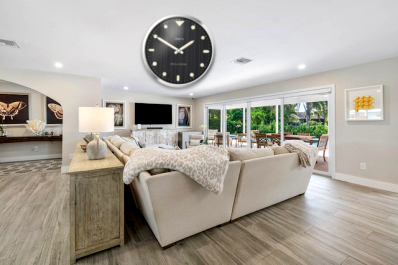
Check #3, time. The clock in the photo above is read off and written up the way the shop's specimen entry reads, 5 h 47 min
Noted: 1 h 50 min
